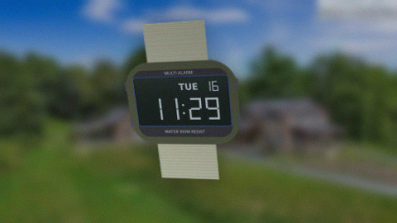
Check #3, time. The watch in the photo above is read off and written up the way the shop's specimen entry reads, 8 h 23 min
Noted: 11 h 29 min
